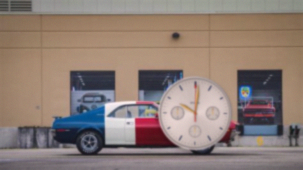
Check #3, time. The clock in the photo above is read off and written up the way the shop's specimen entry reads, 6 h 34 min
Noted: 10 h 01 min
